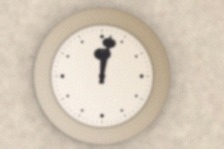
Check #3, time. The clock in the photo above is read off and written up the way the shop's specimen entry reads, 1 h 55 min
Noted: 12 h 02 min
